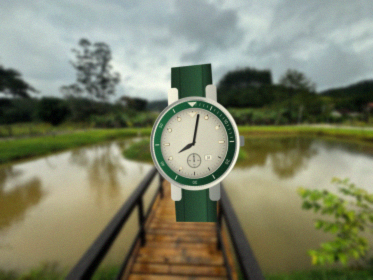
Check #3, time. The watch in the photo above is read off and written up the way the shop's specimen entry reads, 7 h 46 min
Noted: 8 h 02 min
